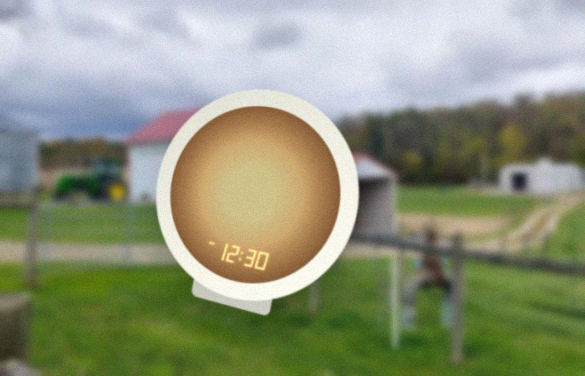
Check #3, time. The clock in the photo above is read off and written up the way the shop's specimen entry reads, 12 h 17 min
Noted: 12 h 30 min
